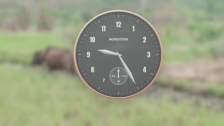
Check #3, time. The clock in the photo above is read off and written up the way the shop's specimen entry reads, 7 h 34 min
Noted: 9 h 25 min
